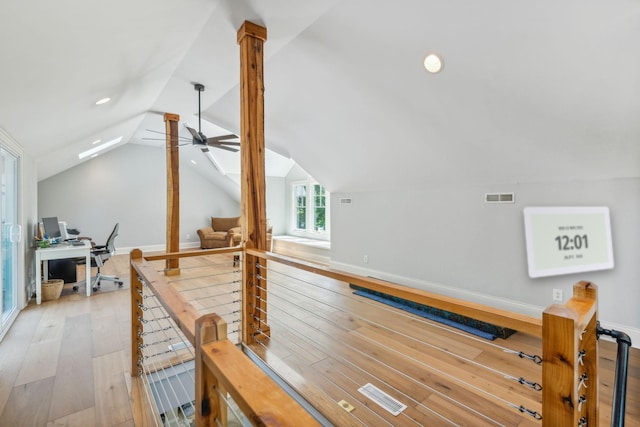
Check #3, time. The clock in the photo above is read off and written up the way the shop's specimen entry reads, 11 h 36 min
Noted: 12 h 01 min
